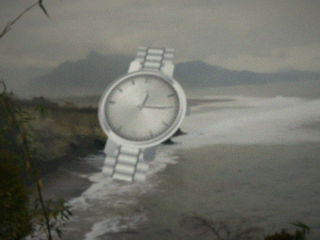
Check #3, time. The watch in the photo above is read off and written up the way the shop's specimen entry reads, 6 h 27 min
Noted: 12 h 14 min
